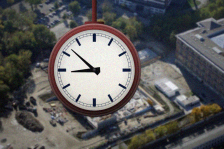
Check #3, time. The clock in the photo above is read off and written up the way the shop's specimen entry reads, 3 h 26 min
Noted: 8 h 52 min
